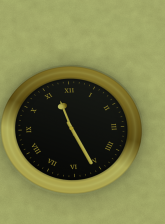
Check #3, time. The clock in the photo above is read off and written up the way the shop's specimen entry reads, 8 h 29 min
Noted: 11 h 26 min
